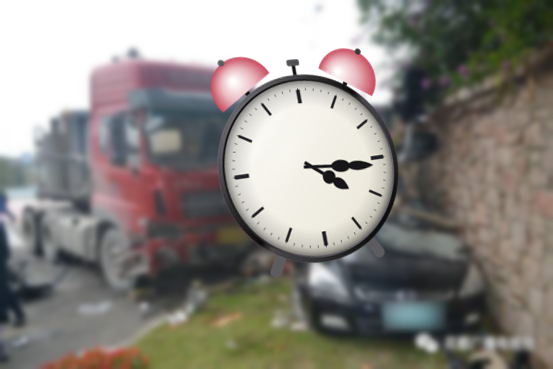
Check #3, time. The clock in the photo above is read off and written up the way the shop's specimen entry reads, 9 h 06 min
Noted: 4 h 16 min
